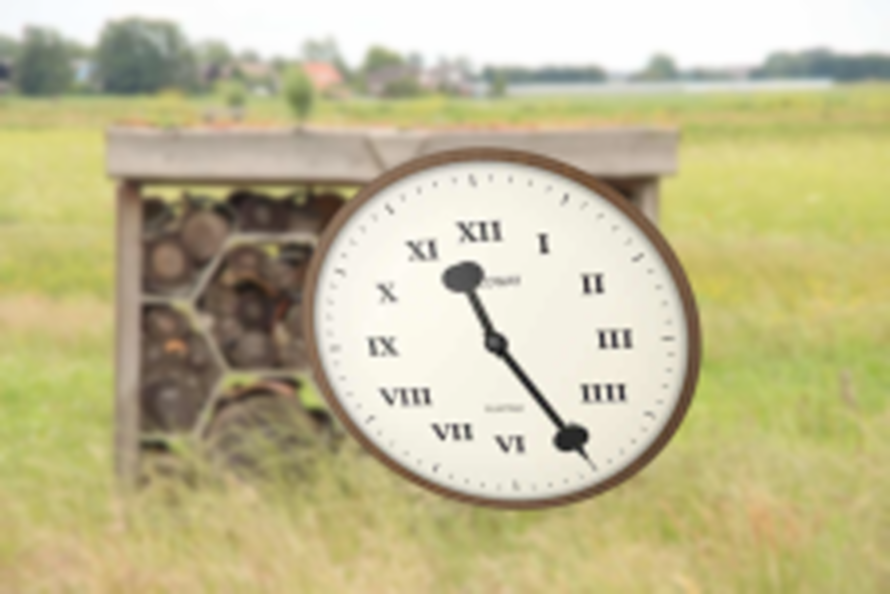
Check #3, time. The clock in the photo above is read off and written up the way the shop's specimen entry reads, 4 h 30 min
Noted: 11 h 25 min
